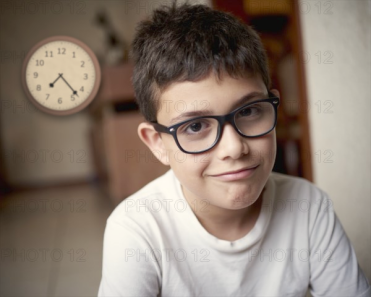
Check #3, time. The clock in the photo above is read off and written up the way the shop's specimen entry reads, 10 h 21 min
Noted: 7 h 23 min
